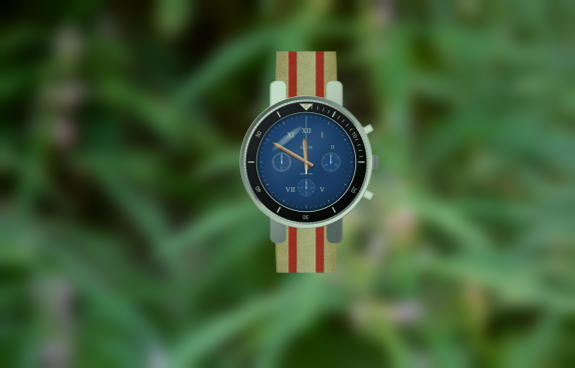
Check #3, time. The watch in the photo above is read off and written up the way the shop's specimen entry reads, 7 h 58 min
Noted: 11 h 50 min
